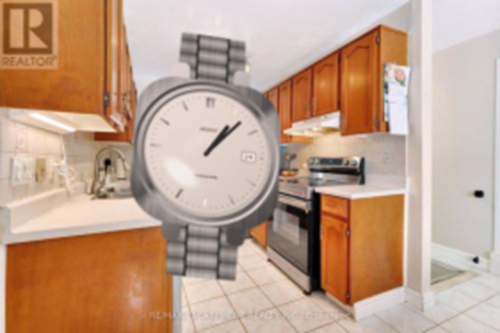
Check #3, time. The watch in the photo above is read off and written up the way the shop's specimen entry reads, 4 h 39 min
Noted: 1 h 07 min
